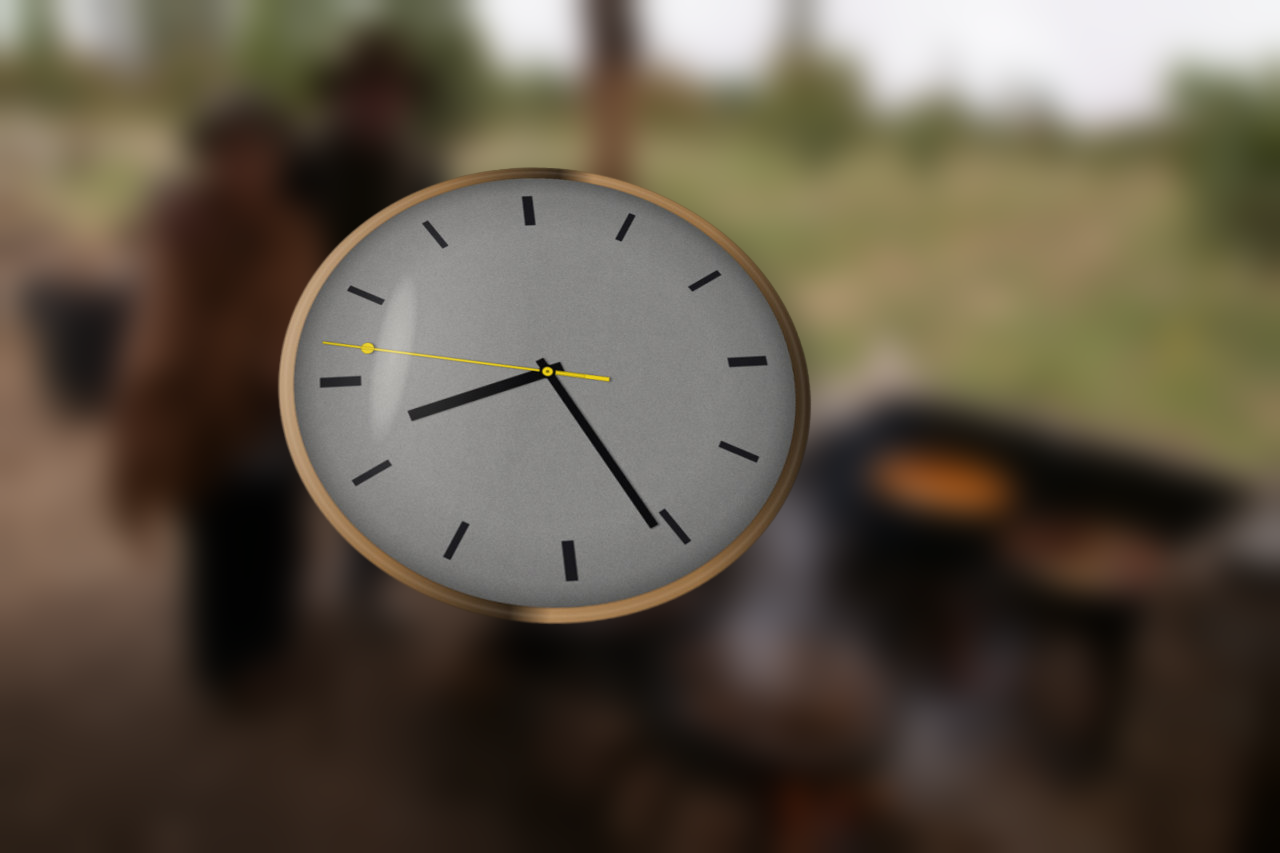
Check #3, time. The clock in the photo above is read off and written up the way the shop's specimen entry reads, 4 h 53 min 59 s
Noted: 8 h 25 min 47 s
